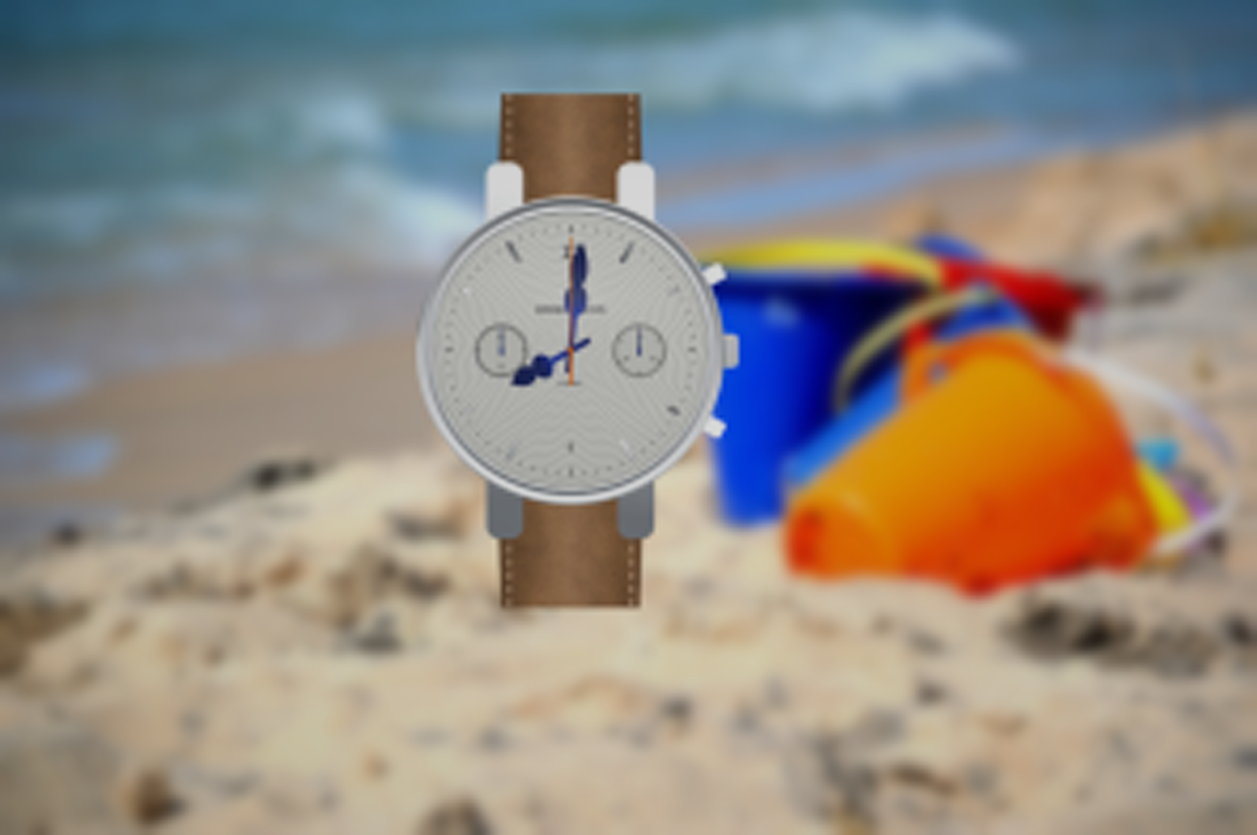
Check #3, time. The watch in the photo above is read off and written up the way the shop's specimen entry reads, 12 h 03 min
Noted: 8 h 01 min
